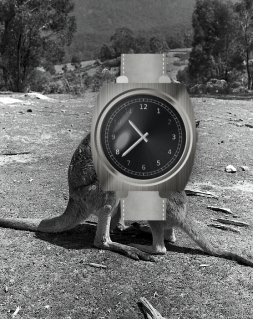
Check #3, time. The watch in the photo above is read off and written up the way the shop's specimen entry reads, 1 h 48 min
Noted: 10 h 38 min
